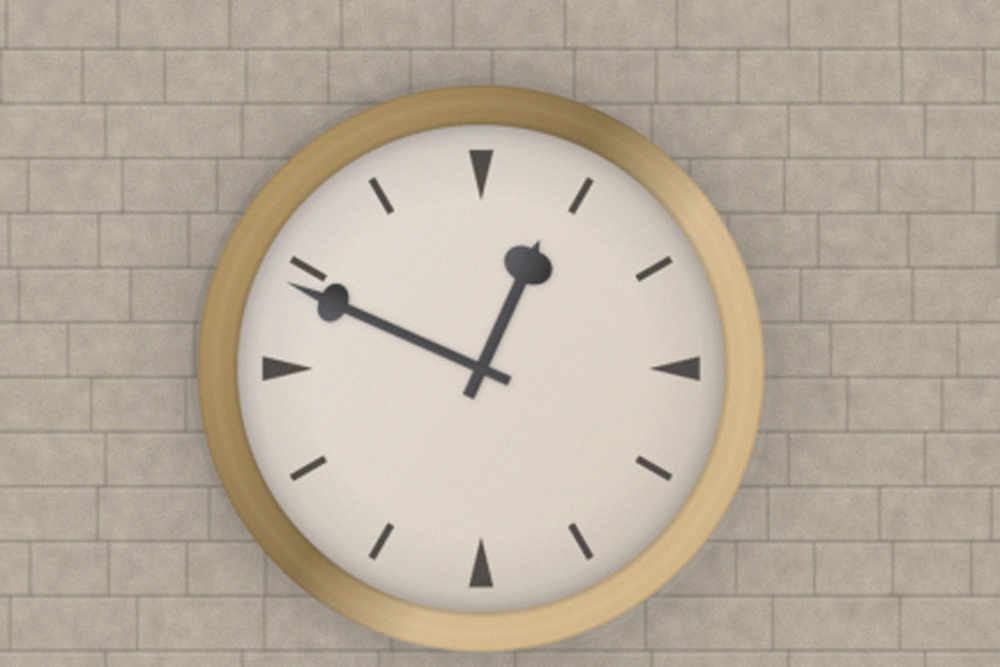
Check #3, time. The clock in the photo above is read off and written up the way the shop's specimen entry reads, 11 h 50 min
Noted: 12 h 49 min
